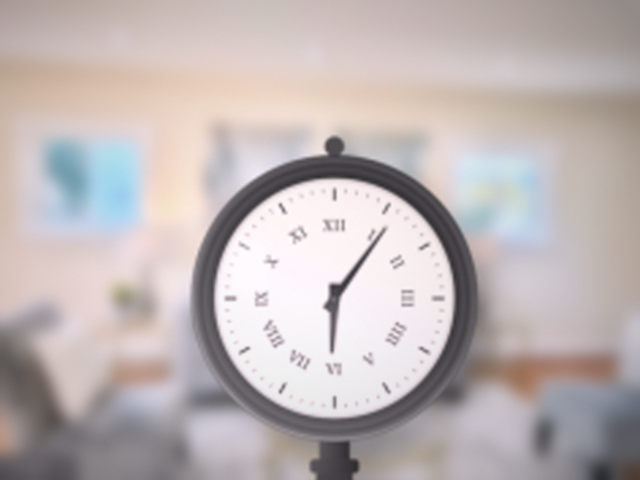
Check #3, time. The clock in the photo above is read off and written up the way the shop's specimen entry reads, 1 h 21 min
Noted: 6 h 06 min
